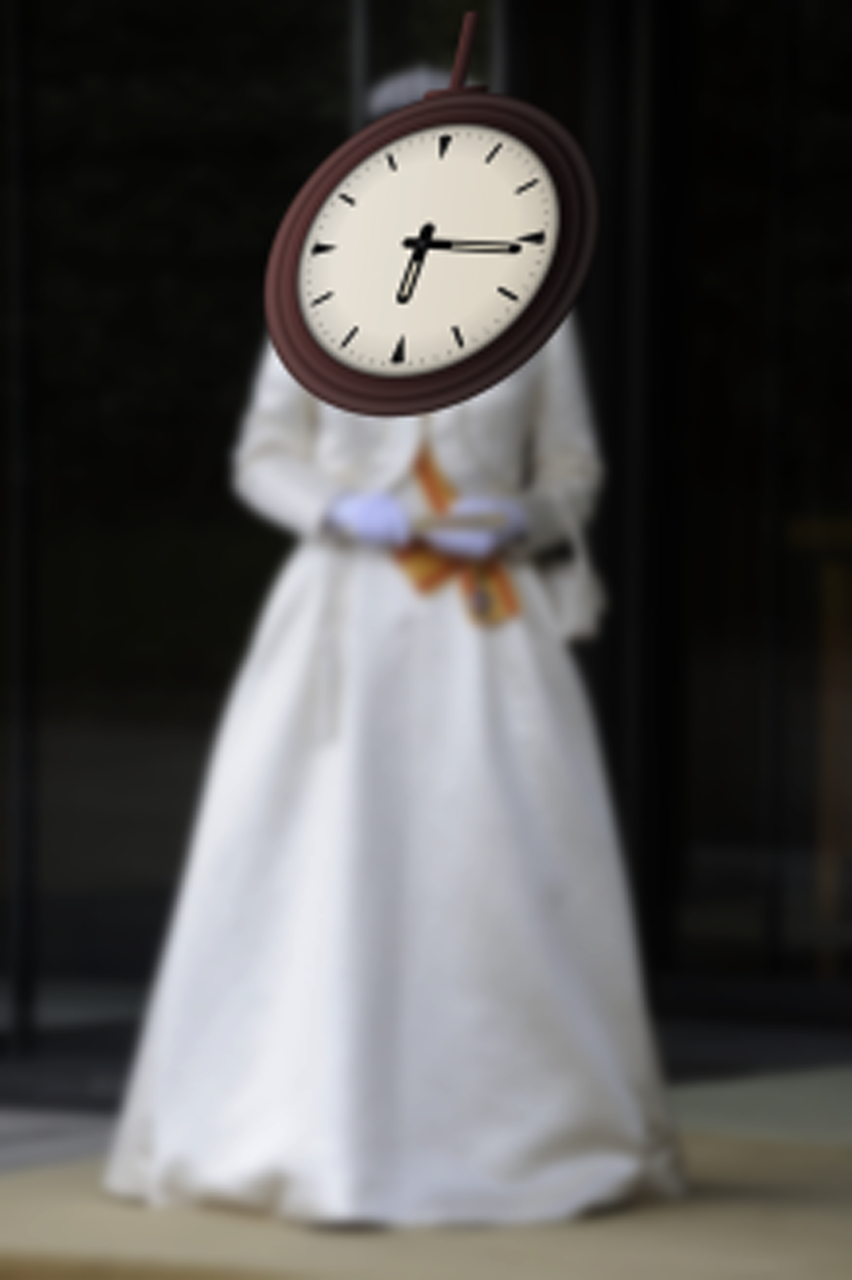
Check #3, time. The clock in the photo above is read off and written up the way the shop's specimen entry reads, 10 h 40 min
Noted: 6 h 16 min
